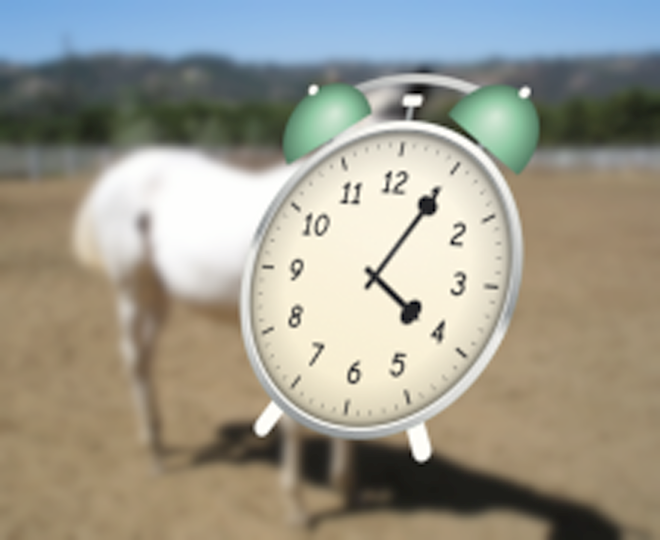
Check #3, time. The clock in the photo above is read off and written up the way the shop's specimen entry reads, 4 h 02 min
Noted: 4 h 05 min
